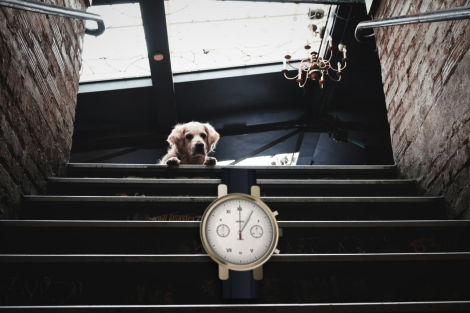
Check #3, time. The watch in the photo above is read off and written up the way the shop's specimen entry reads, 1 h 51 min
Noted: 1 h 05 min
